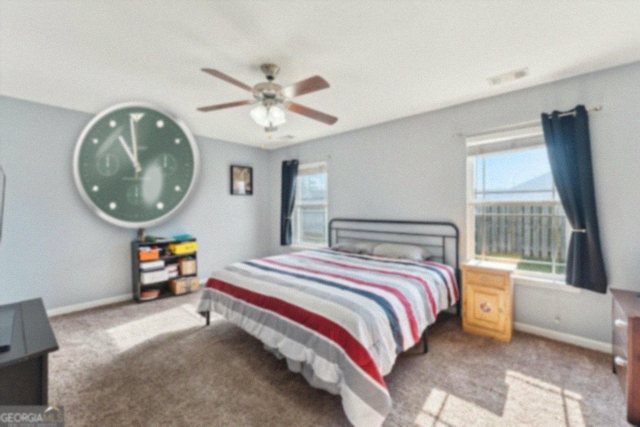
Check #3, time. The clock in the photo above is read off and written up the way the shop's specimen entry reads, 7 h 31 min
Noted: 10 h 59 min
